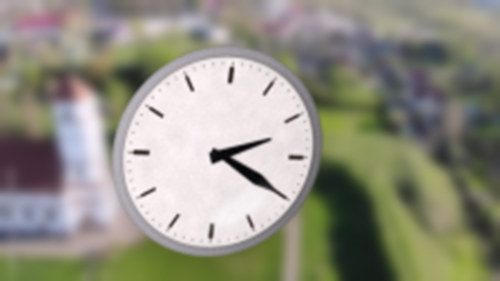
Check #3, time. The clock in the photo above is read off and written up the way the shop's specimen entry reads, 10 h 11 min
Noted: 2 h 20 min
